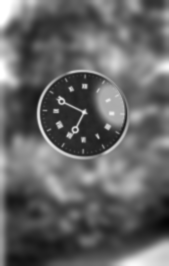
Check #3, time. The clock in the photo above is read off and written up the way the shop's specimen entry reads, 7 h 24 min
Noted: 6 h 49 min
